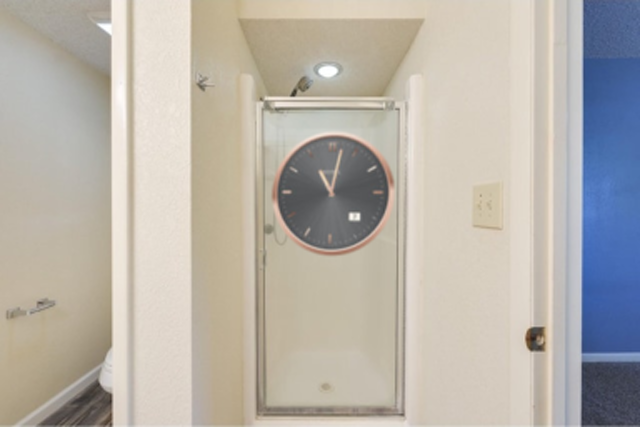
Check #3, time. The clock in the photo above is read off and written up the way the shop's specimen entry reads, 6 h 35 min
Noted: 11 h 02 min
